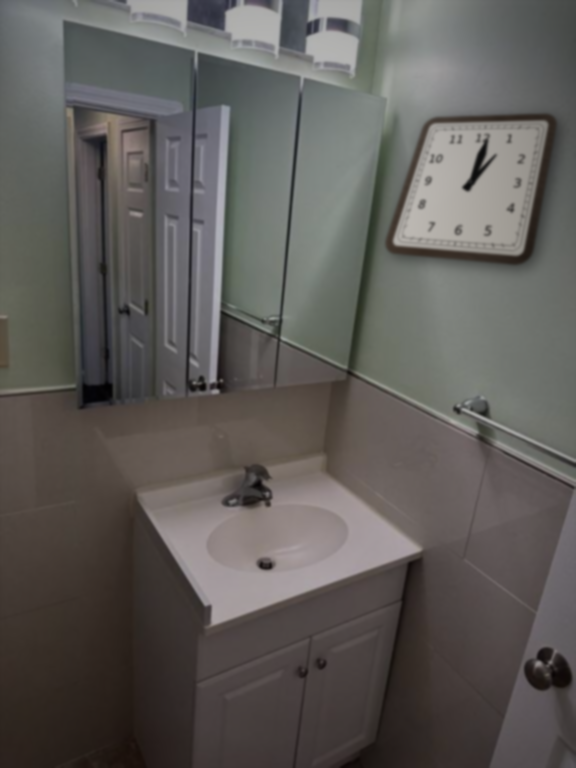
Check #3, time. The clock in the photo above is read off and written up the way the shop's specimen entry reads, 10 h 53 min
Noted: 1 h 01 min
